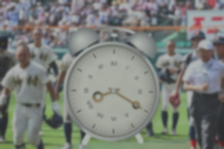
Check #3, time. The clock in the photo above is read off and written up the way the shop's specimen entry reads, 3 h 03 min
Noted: 8 h 20 min
